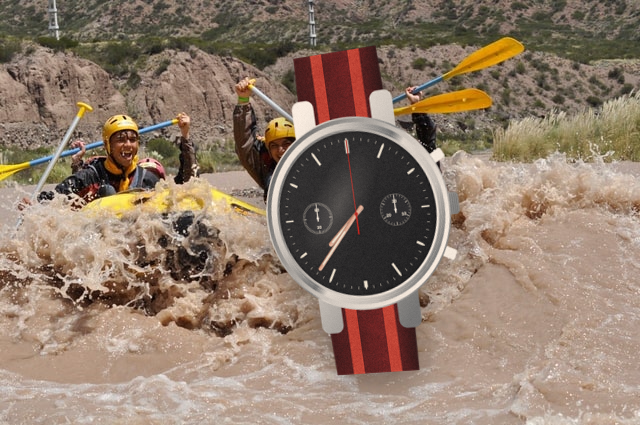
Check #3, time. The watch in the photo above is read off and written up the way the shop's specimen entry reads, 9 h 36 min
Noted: 7 h 37 min
